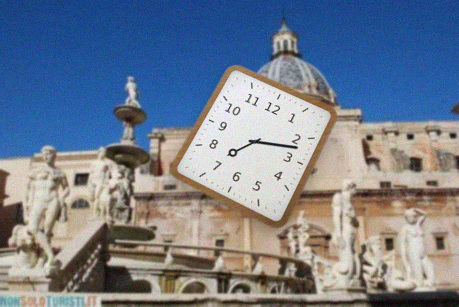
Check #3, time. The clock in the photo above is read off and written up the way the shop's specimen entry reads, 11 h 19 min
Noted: 7 h 12 min
